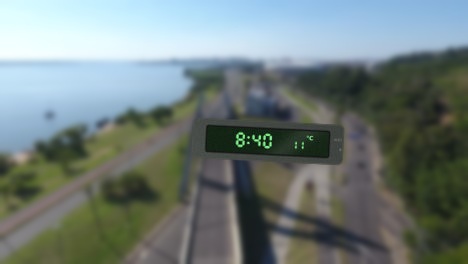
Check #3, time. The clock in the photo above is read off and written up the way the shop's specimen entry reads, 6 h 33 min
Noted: 8 h 40 min
